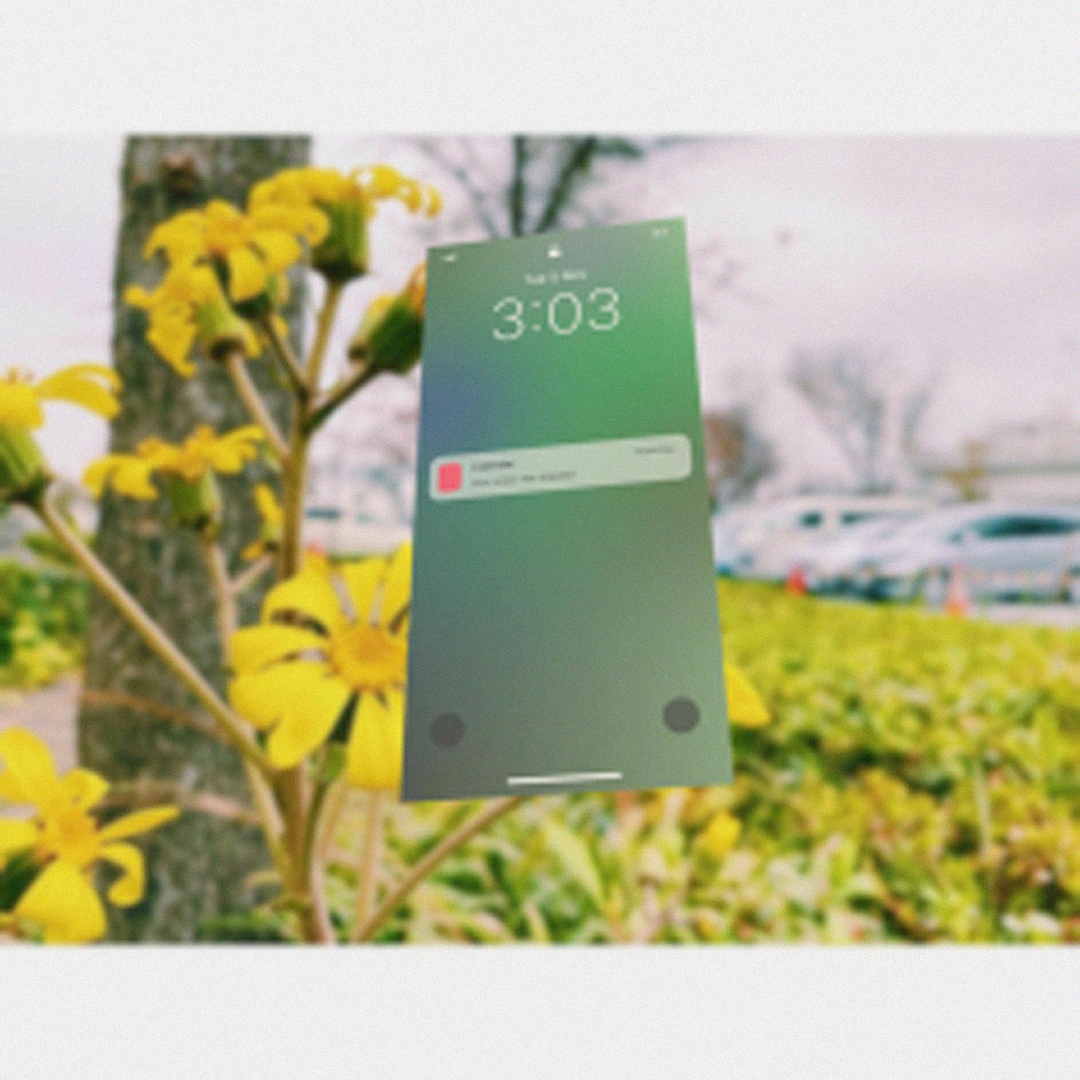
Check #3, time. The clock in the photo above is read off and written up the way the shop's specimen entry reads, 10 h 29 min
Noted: 3 h 03 min
